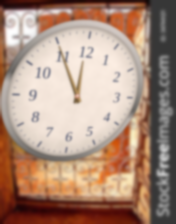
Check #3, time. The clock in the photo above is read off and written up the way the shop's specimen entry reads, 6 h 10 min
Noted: 11 h 55 min
